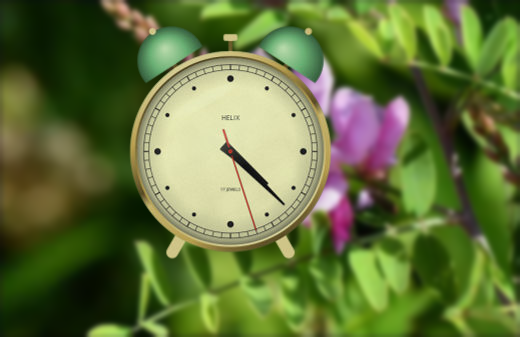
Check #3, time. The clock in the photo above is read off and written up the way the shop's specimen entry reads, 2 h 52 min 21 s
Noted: 4 h 22 min 27 s
